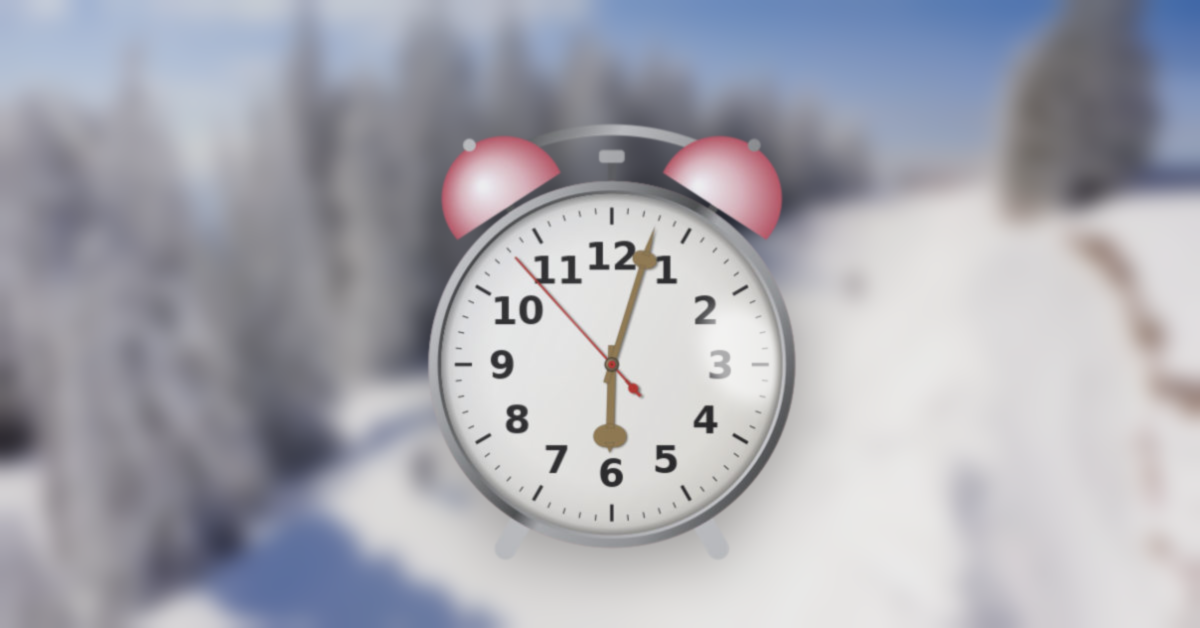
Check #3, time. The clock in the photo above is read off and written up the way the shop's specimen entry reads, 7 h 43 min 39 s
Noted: 6 h 02 min 53 s
